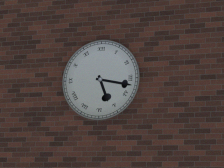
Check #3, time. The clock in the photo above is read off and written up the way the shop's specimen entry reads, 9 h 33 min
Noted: 5 h 17 min
